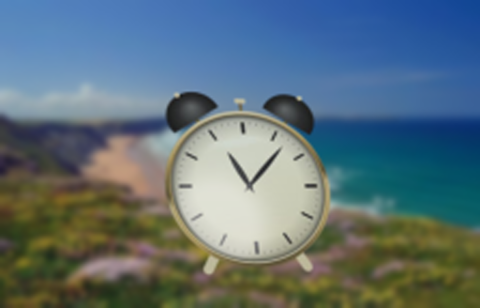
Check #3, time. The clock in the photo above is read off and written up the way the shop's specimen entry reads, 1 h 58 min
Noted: 11 h 07 min
